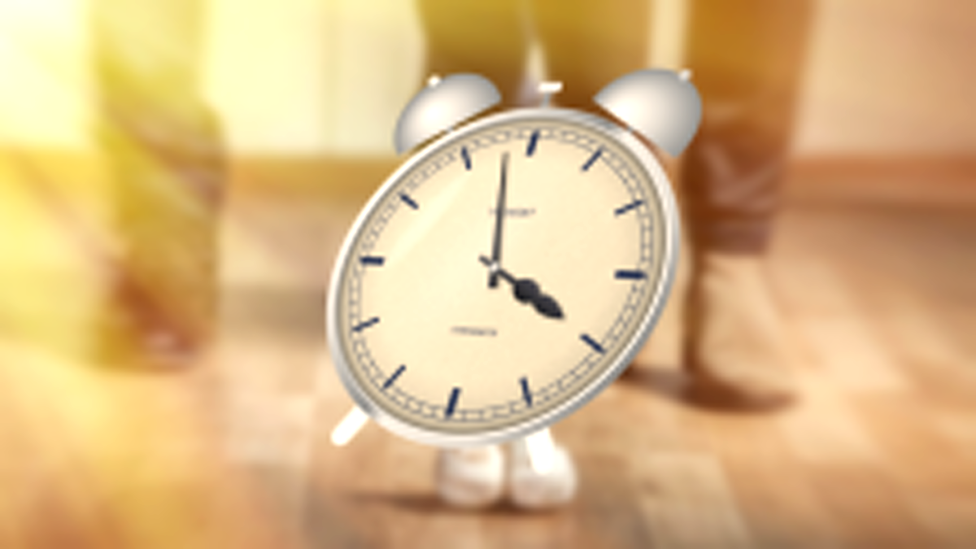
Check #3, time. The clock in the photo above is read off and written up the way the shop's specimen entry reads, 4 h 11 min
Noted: 3 h 58 min
